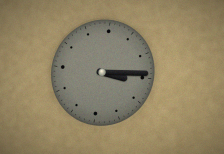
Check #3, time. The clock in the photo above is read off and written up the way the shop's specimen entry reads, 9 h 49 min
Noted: 3 h 14 min
